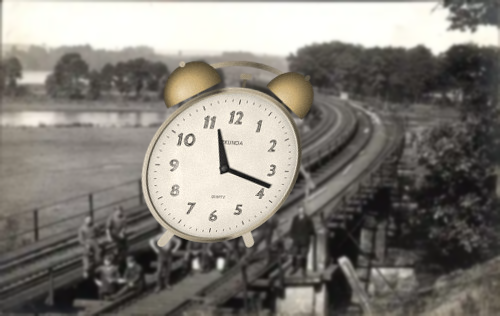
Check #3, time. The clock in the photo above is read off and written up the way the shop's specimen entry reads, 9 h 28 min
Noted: 11 h 18 min
